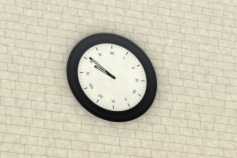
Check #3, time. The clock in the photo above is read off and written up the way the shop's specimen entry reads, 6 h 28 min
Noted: 9 h 51 min
